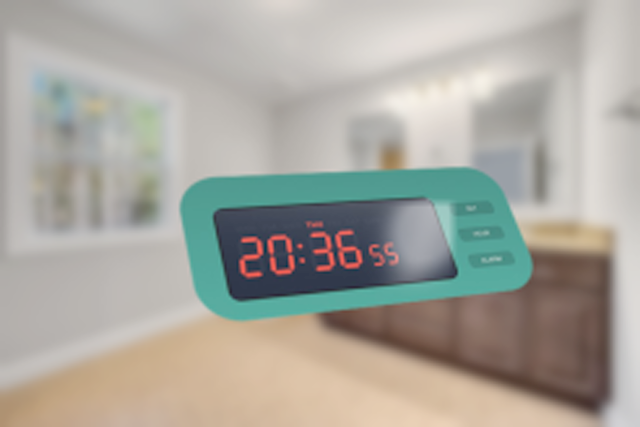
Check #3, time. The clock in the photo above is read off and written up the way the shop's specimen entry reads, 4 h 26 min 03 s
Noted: 20 h 36 min 55 s
